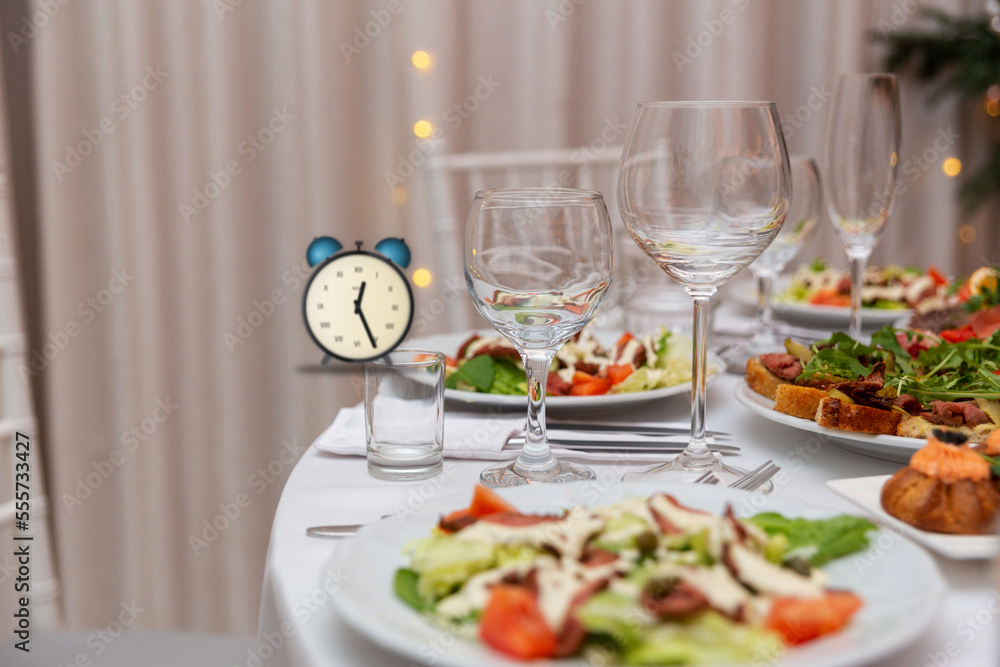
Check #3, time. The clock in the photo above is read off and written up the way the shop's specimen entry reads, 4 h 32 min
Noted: 12 h 26 min
